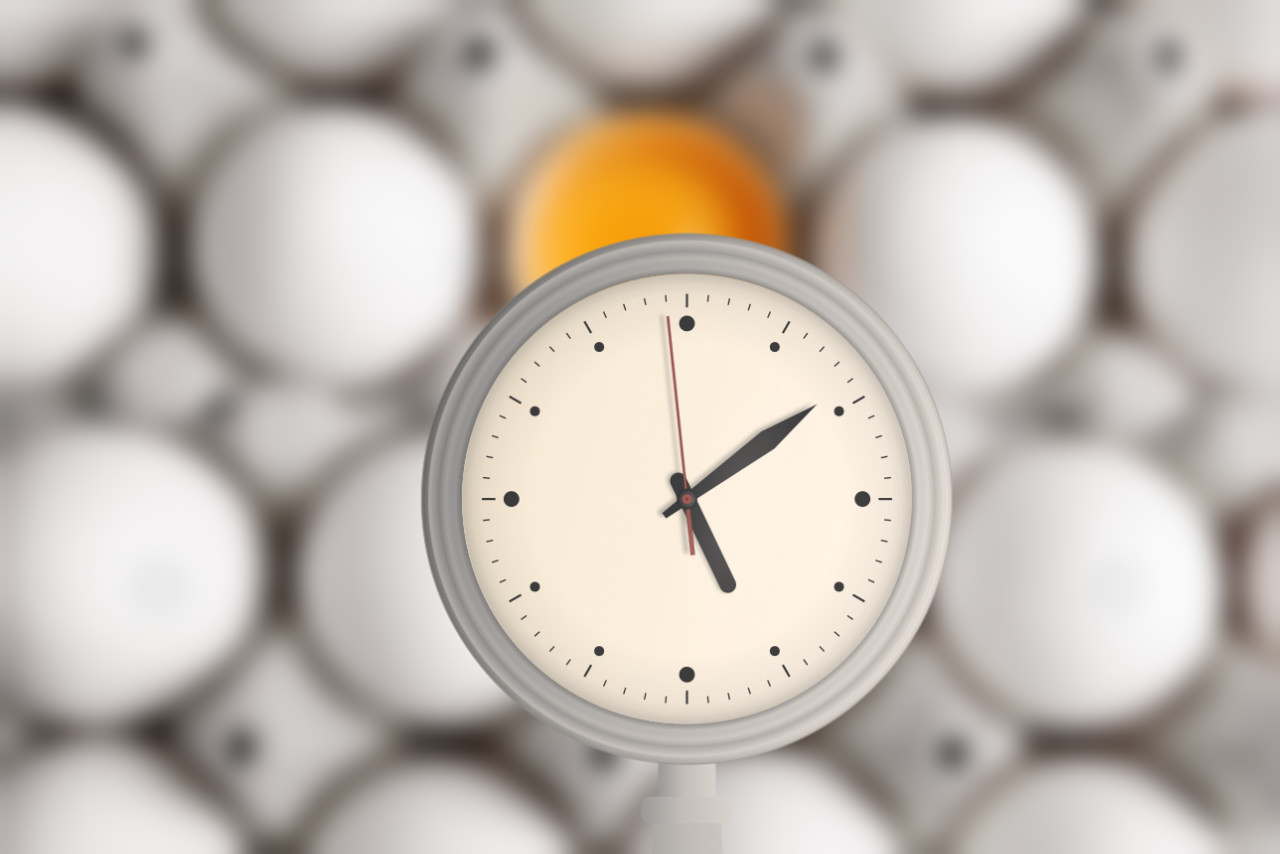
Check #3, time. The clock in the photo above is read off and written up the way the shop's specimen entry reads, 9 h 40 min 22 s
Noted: 5 h 08 min 59 s
